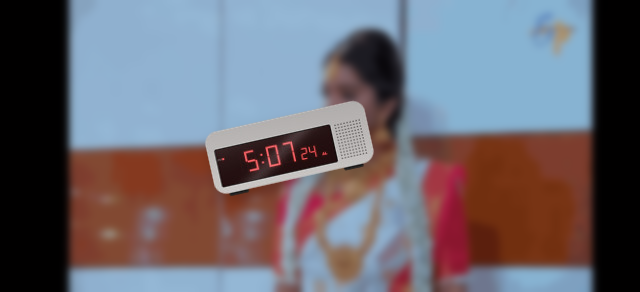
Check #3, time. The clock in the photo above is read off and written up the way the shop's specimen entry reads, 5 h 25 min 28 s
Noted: 5 h 07 min 24 s
